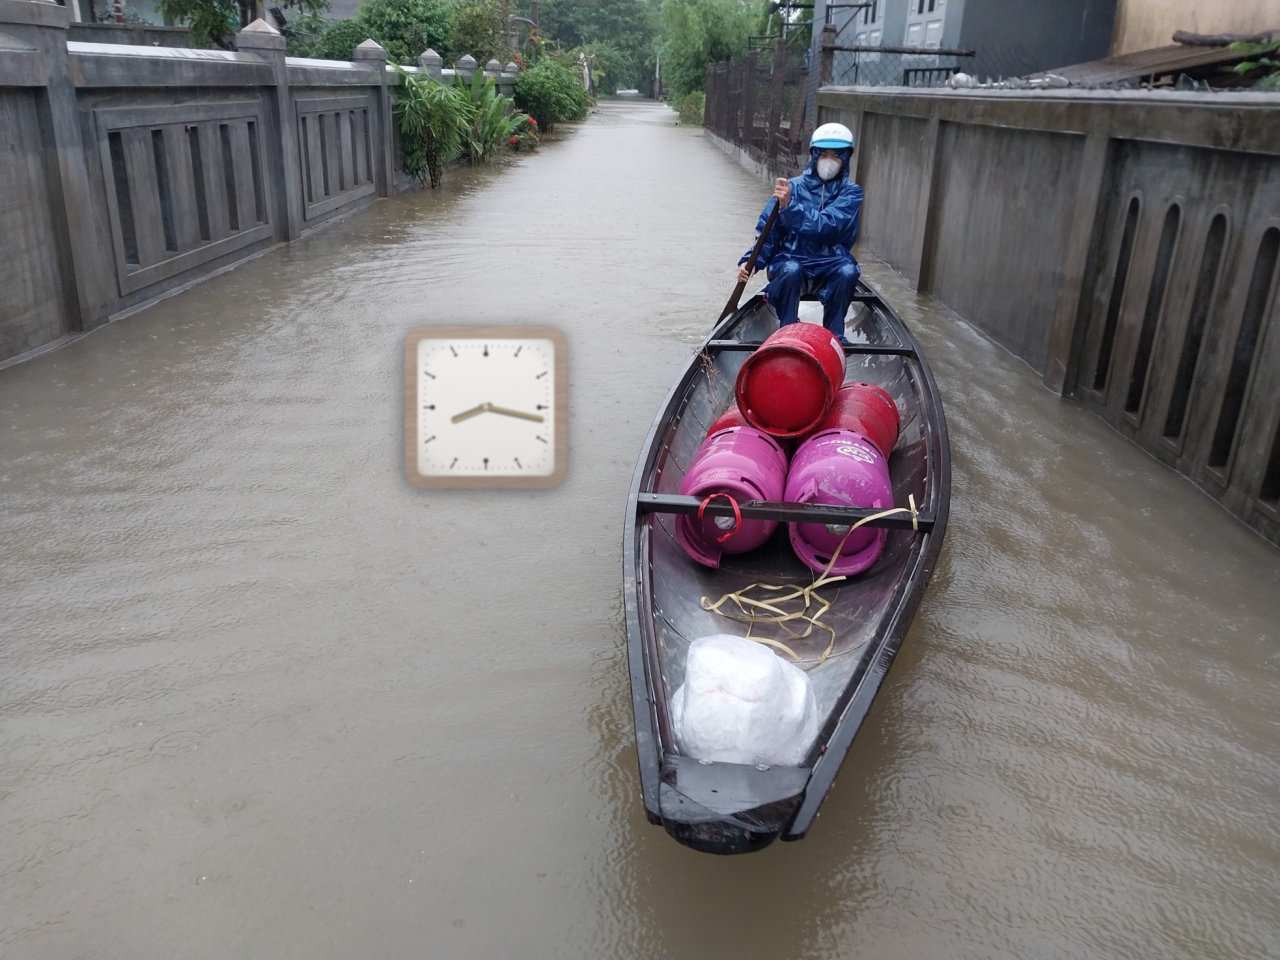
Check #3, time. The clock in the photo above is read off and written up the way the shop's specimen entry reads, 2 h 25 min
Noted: 8 h 17 min
